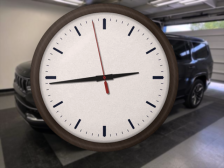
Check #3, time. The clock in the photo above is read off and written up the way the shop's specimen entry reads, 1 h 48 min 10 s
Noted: 2 h 43 min 58 s
